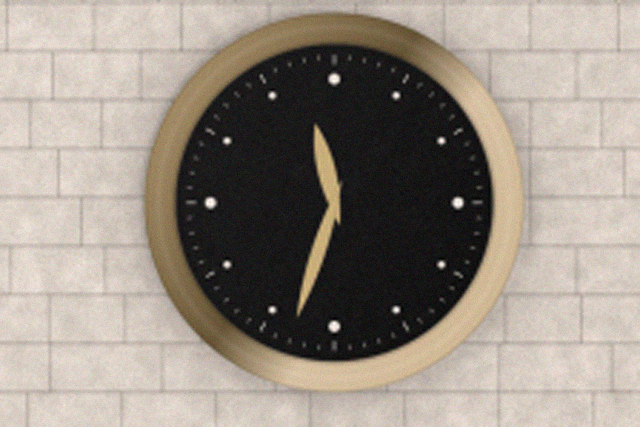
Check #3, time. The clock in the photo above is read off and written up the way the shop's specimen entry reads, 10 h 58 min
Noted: 11 h 33 min
